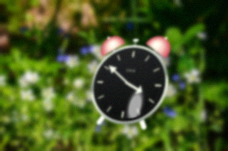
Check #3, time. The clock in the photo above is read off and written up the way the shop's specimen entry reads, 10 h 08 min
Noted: 3 h 51 min
